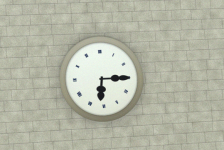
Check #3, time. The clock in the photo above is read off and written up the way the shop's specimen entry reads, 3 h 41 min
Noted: 6 h 15 min
